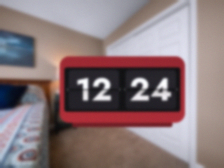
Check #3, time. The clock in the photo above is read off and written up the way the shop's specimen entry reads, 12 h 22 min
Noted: 12 h 24 min
